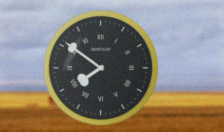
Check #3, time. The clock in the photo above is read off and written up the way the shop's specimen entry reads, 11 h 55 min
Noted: 7 h 51 min
